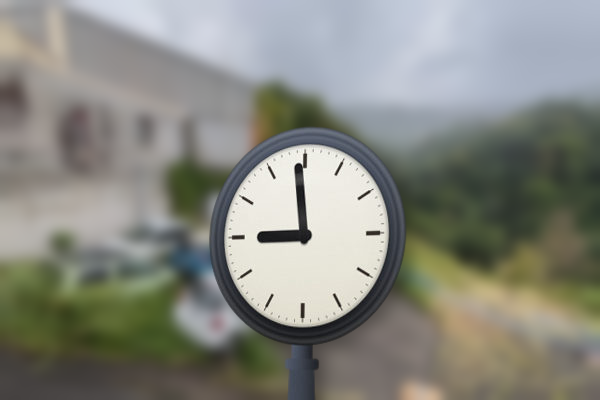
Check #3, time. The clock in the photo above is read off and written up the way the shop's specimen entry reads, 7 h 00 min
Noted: 8 h 59 min
